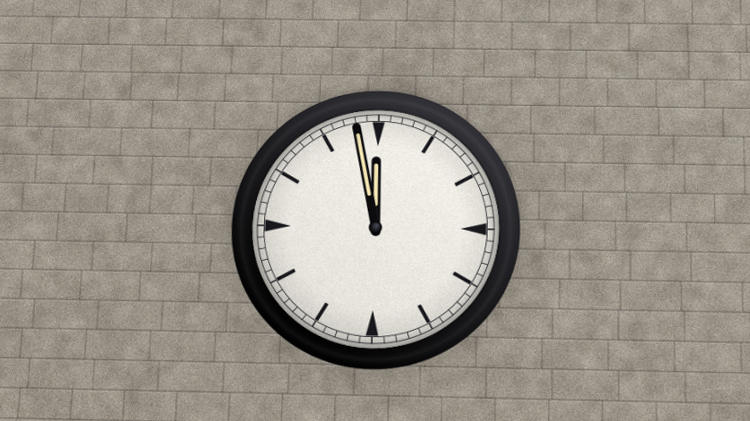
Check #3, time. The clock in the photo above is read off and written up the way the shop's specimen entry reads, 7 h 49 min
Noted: 11 h 58 min
